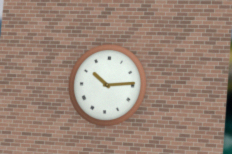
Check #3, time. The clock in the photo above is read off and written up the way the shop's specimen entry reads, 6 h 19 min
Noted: 10 h 14 min
